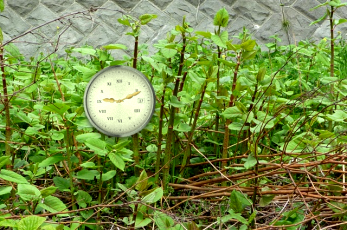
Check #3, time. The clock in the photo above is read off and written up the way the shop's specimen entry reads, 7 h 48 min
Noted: 9 h 11 min
